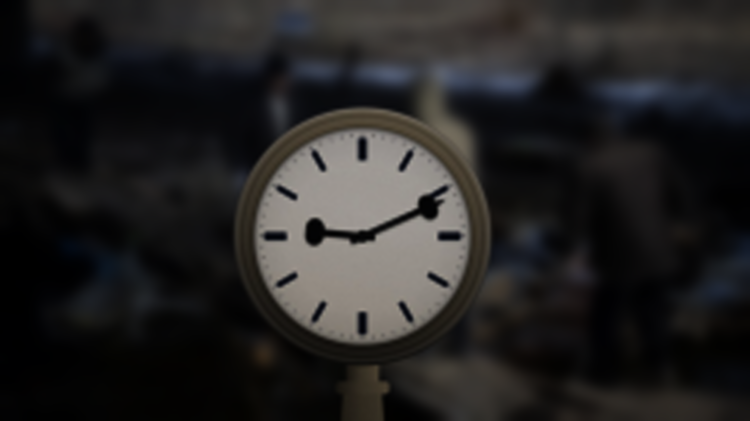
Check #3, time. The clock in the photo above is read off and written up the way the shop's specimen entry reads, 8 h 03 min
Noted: 9 h 11 min
